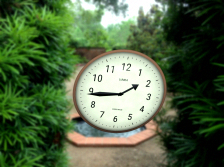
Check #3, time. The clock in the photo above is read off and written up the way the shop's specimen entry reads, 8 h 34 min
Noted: 1 h 44 min
